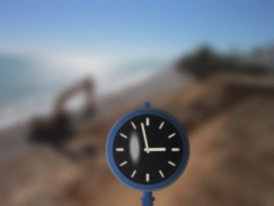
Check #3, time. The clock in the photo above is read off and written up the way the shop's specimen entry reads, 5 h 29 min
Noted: 2 h 58 min
